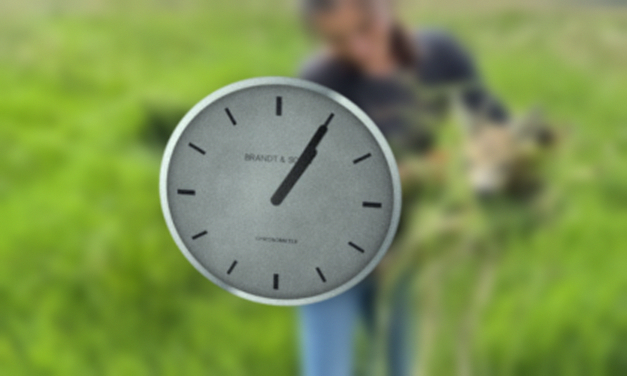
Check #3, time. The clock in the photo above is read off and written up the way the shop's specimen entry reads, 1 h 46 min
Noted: 1 h 05 min
